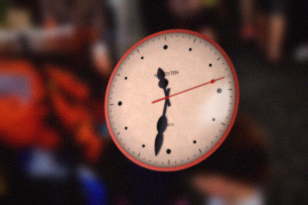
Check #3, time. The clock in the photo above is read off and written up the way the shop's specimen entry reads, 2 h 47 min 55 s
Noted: 11 h 32 min 13 s
